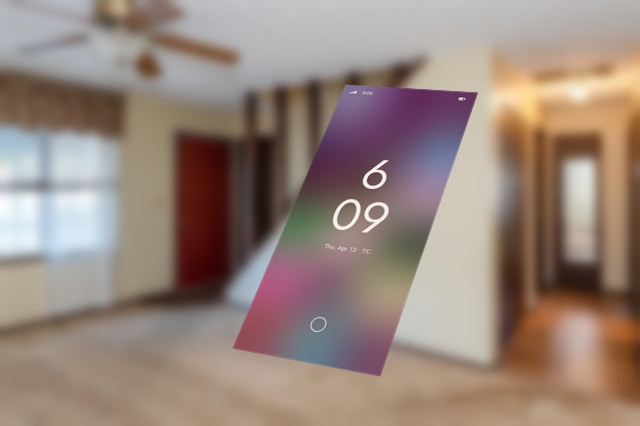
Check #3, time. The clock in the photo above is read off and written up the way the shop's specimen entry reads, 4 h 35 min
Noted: 6 h 09 min
